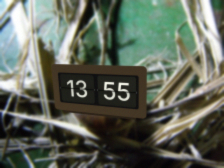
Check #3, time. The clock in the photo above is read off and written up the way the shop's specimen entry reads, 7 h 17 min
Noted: 13 h 55 min
